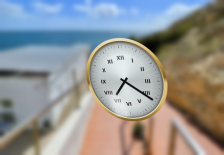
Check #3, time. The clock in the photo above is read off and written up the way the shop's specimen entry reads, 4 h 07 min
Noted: 7 h 21 min
